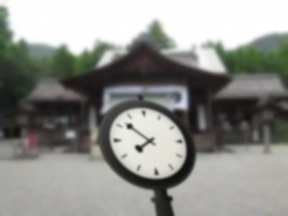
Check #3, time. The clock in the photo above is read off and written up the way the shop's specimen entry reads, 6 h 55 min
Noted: 7 h 52 min
